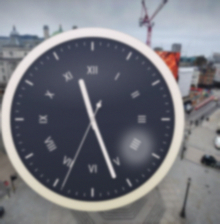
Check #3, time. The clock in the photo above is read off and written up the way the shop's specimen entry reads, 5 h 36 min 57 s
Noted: 11 h 26 min 34 s
